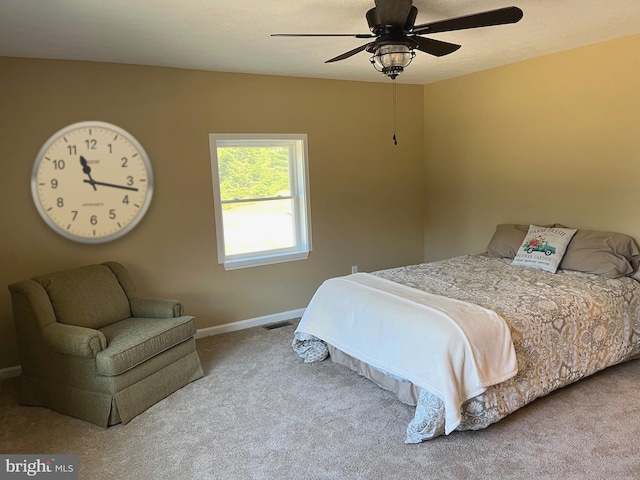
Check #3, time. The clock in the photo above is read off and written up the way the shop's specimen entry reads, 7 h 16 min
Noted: 11 h 17 min
